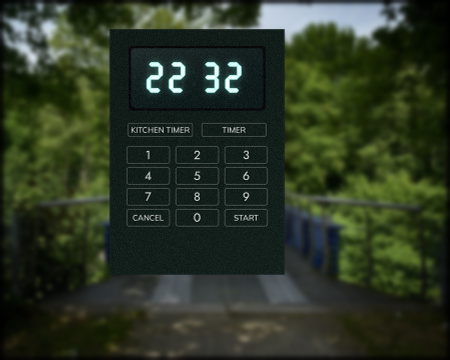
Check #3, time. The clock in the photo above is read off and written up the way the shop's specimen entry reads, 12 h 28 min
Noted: 22 h 32 min
